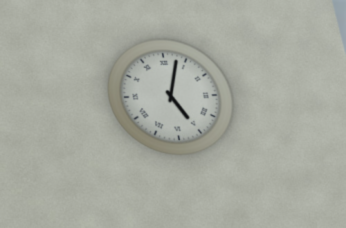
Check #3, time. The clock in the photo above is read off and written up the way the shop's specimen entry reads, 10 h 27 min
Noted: 5 h 03 min
